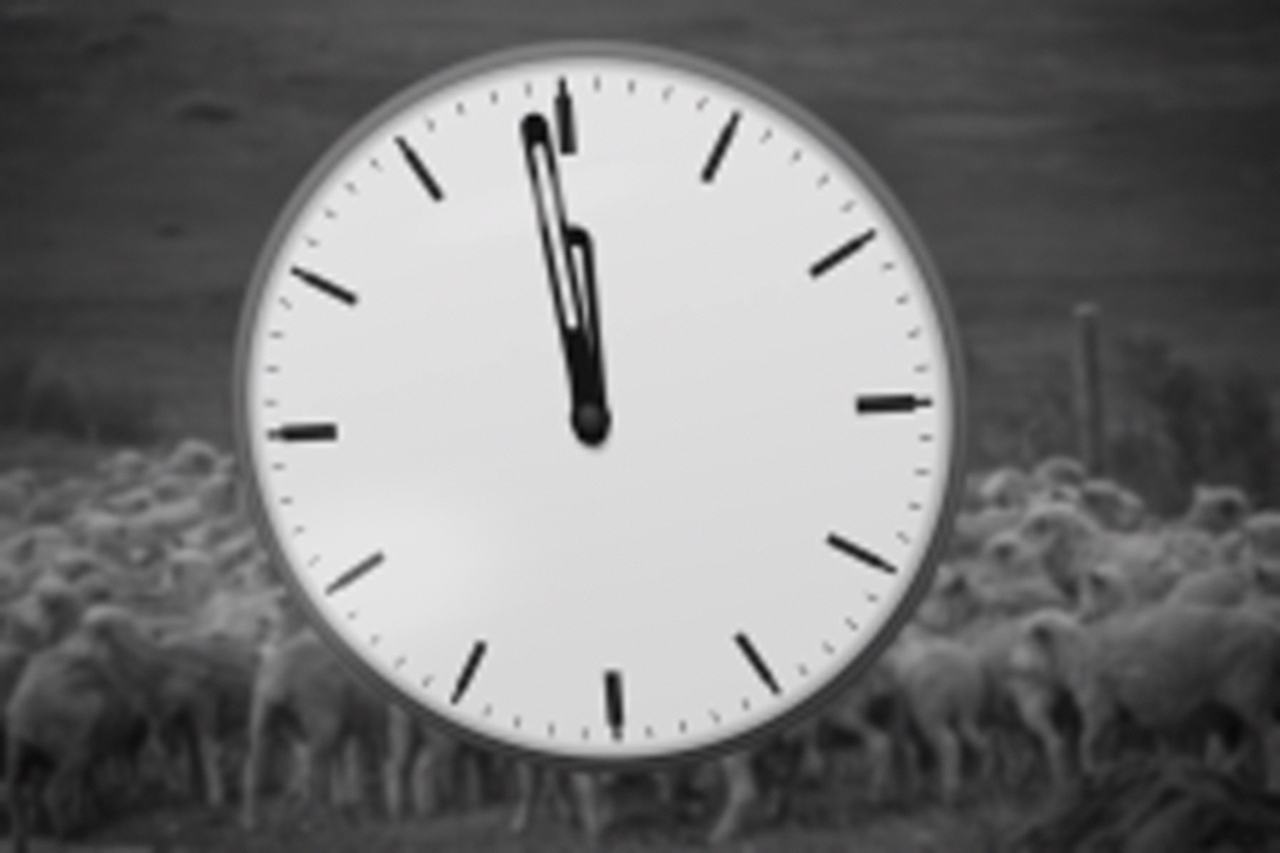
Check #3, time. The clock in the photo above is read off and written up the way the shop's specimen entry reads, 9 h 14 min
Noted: 11 h 59 min
